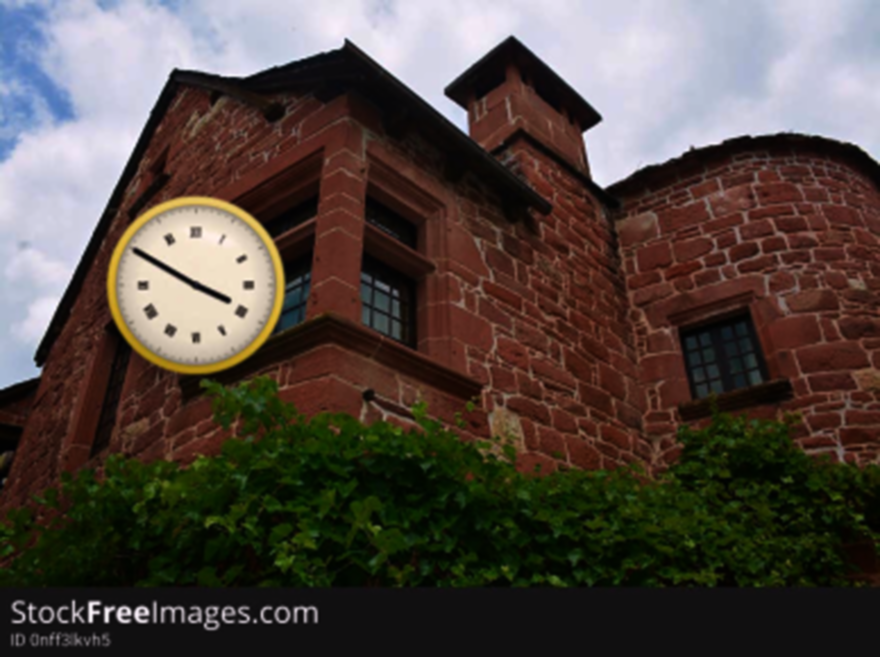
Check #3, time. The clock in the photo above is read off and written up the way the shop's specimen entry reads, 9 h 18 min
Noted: 3 h 50 min
